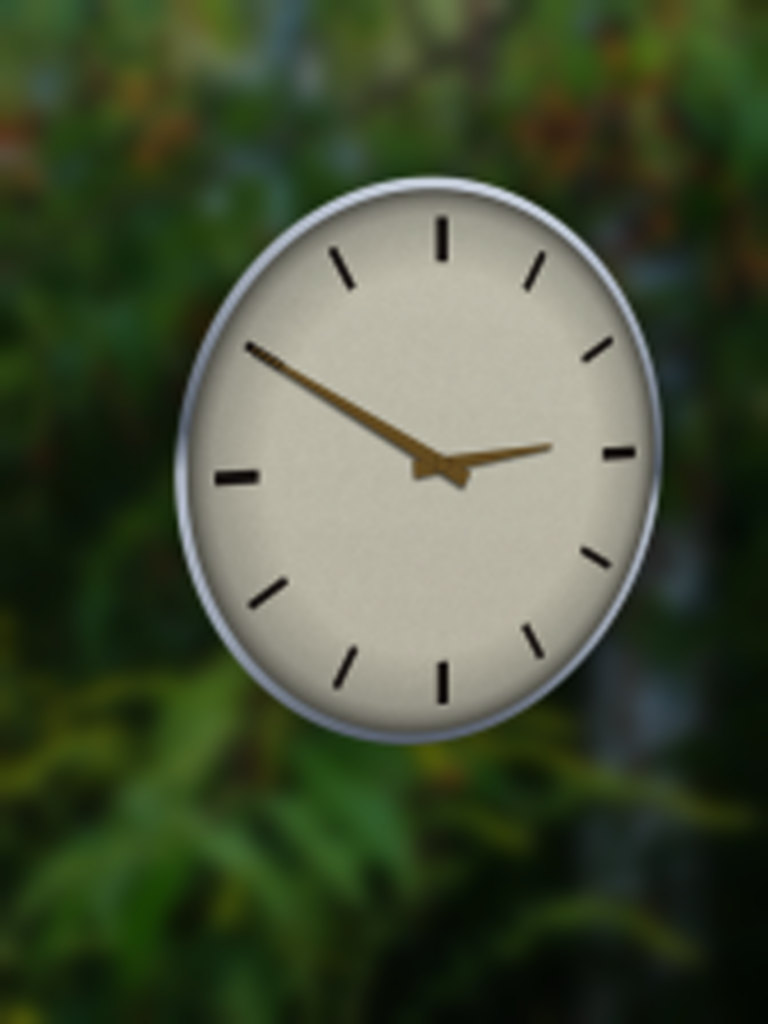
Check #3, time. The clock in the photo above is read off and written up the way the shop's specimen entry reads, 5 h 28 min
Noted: 2 h 50 min
